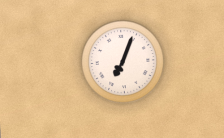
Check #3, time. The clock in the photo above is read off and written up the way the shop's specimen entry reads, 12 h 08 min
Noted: 7 h 04 min
